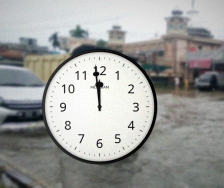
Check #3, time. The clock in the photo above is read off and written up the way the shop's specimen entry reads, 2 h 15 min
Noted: 11 h 59 min
